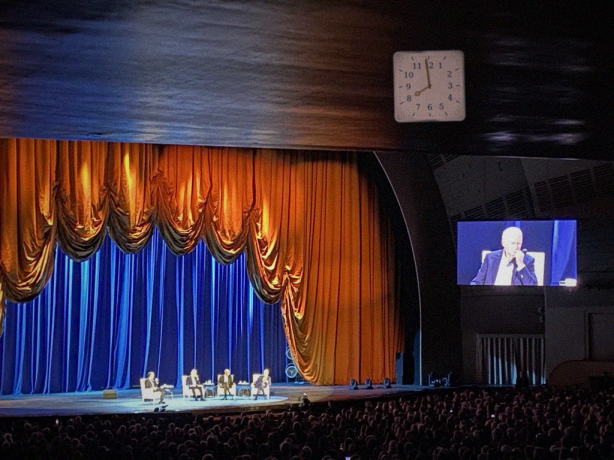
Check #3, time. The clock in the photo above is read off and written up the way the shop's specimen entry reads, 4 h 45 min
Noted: 7 h 59 min
